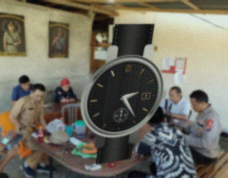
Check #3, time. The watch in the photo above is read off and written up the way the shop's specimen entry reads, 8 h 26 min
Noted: 2 h 24 min
